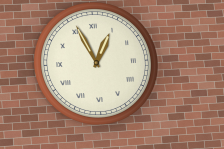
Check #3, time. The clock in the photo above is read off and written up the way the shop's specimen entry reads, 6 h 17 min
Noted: 12 h 56 min
